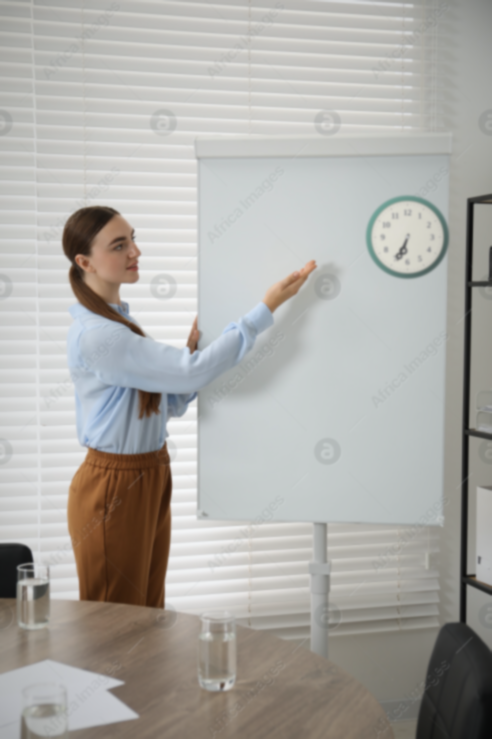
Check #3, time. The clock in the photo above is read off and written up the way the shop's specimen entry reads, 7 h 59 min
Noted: 6 h 34 min
